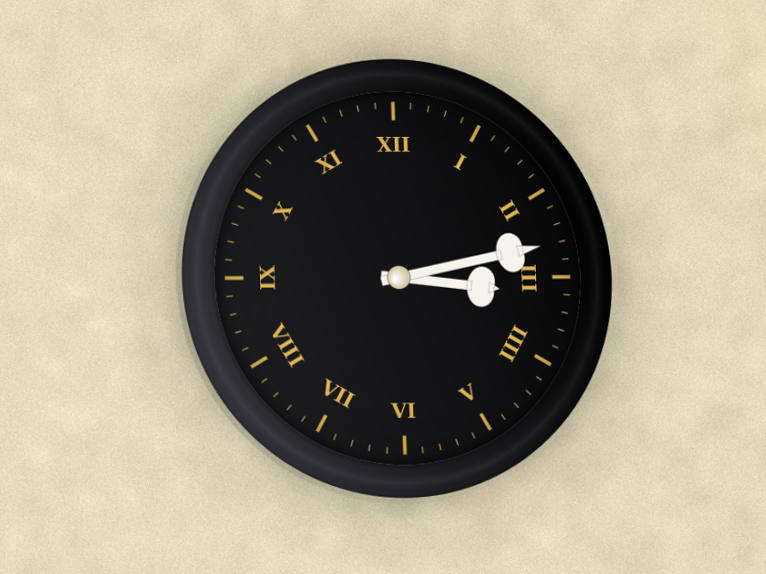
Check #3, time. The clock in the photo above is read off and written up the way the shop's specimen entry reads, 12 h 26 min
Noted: 3 h 13 min
